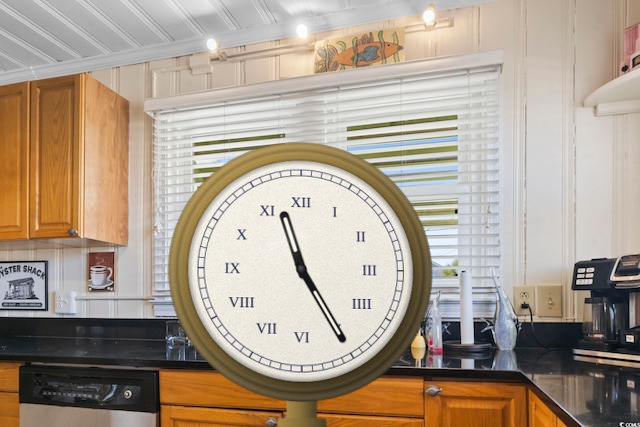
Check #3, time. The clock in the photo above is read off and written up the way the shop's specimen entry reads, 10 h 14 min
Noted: 11 h 25 min
